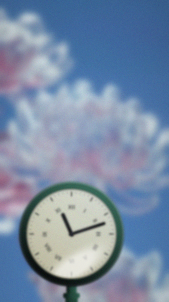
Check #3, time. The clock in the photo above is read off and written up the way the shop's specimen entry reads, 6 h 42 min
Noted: 11 h 12 min
